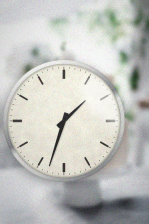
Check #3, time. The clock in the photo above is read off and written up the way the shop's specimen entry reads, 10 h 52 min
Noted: 1 h 33 min
